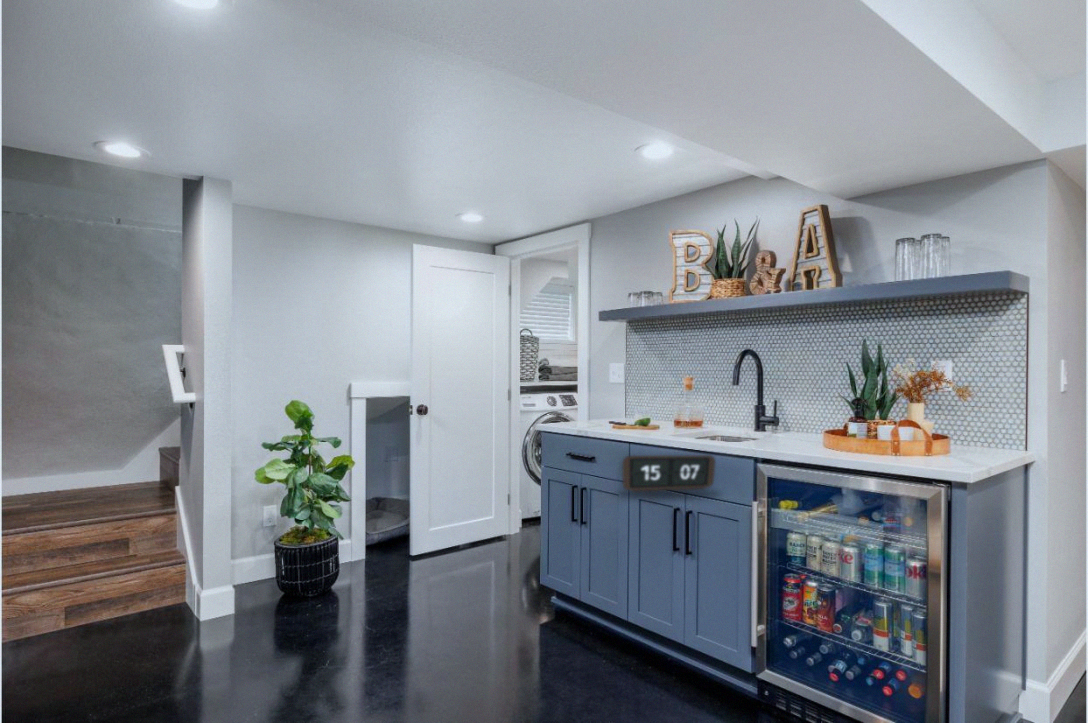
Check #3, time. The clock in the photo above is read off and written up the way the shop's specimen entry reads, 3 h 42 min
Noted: 15 h 07 min
